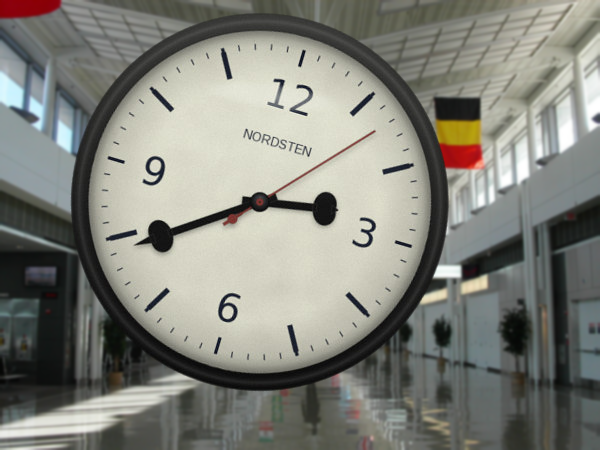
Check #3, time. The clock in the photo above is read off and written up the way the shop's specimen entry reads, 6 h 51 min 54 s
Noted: 2 h 39 min 07 s
